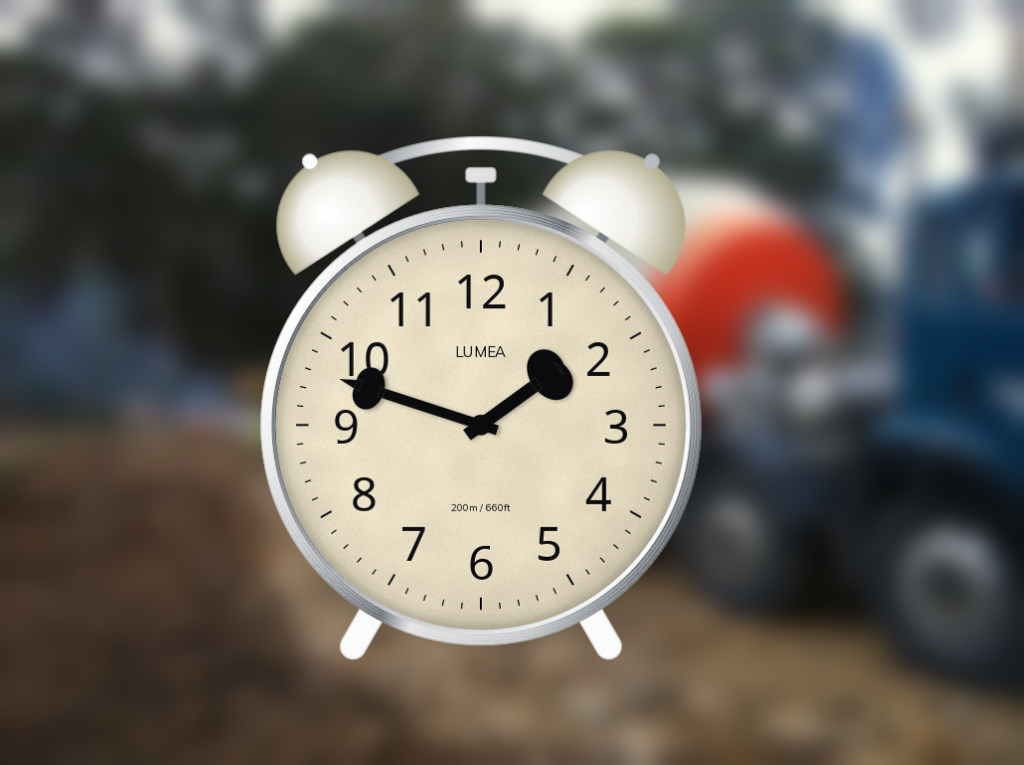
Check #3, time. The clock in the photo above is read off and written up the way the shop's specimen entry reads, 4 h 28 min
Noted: 1 h 48 min
